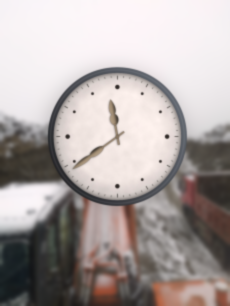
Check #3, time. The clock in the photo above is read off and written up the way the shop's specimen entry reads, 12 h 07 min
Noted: 11 h 39 min
